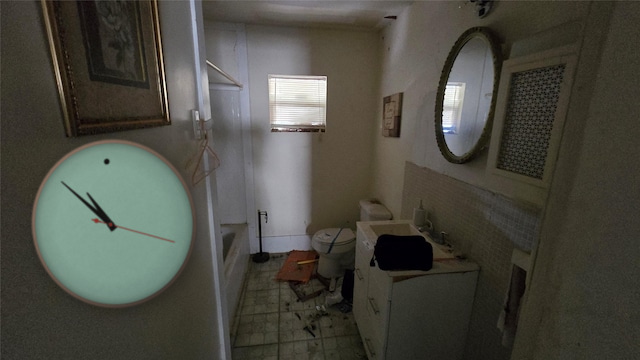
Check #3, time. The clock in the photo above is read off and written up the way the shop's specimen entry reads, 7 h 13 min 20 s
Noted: 10 h 52 min 18 s
